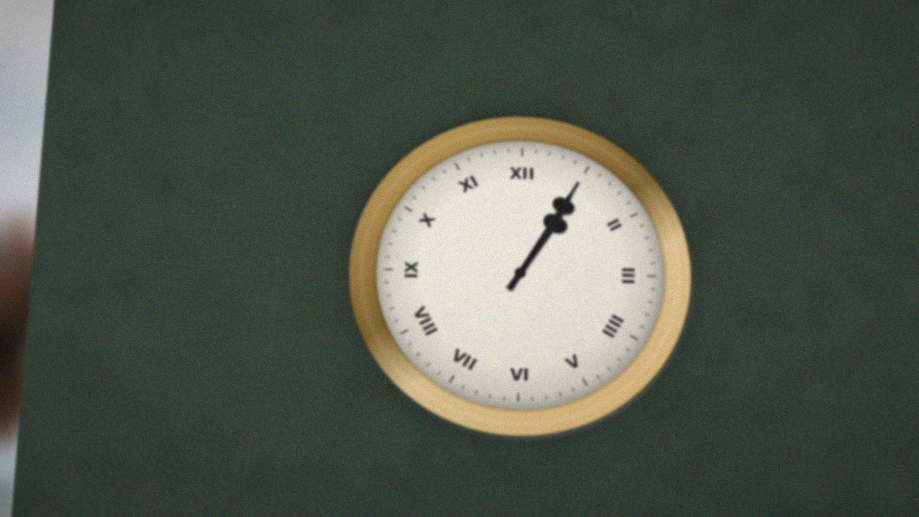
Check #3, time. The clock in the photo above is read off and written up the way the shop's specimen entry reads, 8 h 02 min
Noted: 1 h 05 min
